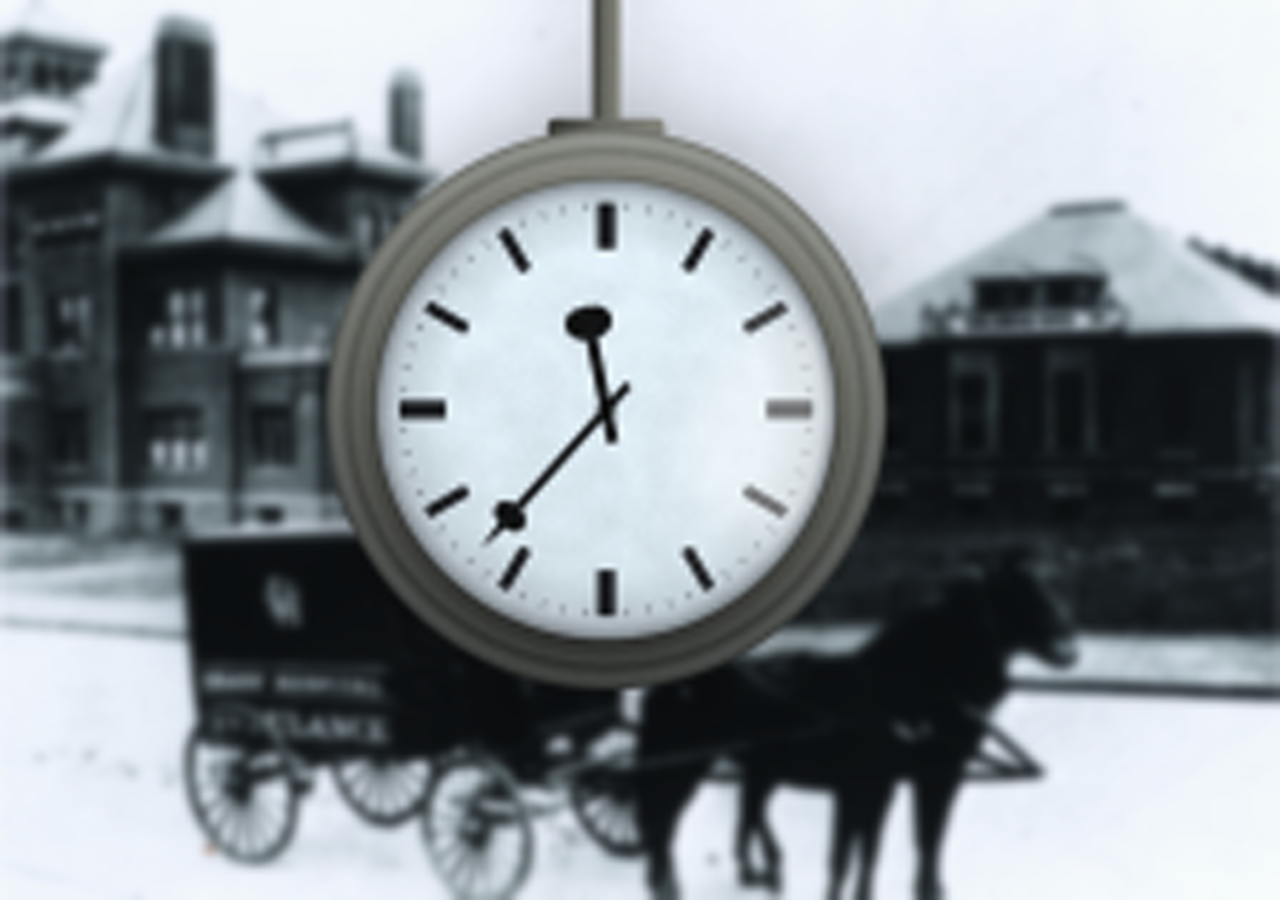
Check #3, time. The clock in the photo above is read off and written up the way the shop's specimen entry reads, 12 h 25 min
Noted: 11 h 37 min
